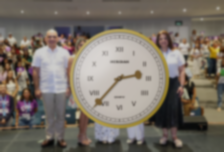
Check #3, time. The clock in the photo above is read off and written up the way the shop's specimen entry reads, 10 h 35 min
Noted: 2 h 37 min
